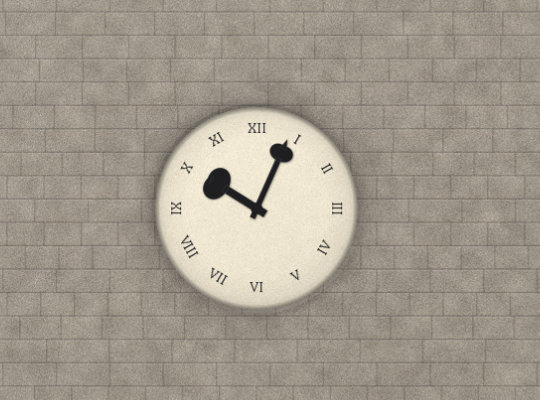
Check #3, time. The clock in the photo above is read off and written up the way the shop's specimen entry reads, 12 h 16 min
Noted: 10 h 04 min
